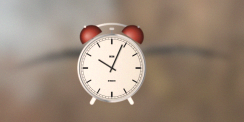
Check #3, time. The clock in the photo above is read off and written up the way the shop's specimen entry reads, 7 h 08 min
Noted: 10 h 04 min
